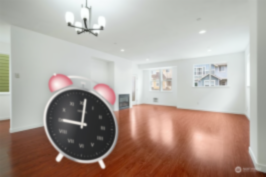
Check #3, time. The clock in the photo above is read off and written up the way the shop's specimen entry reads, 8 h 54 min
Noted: 9 h 01 min
